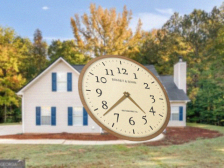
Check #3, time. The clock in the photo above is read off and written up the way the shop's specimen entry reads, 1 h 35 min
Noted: 4 h 38 min
